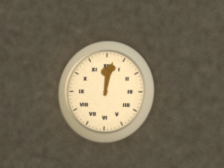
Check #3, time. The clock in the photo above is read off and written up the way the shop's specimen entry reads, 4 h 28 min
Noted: 12 h 02 min
